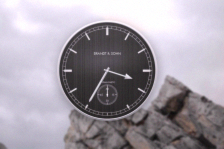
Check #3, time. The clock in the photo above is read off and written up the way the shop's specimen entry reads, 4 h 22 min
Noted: 3 h 35 min
